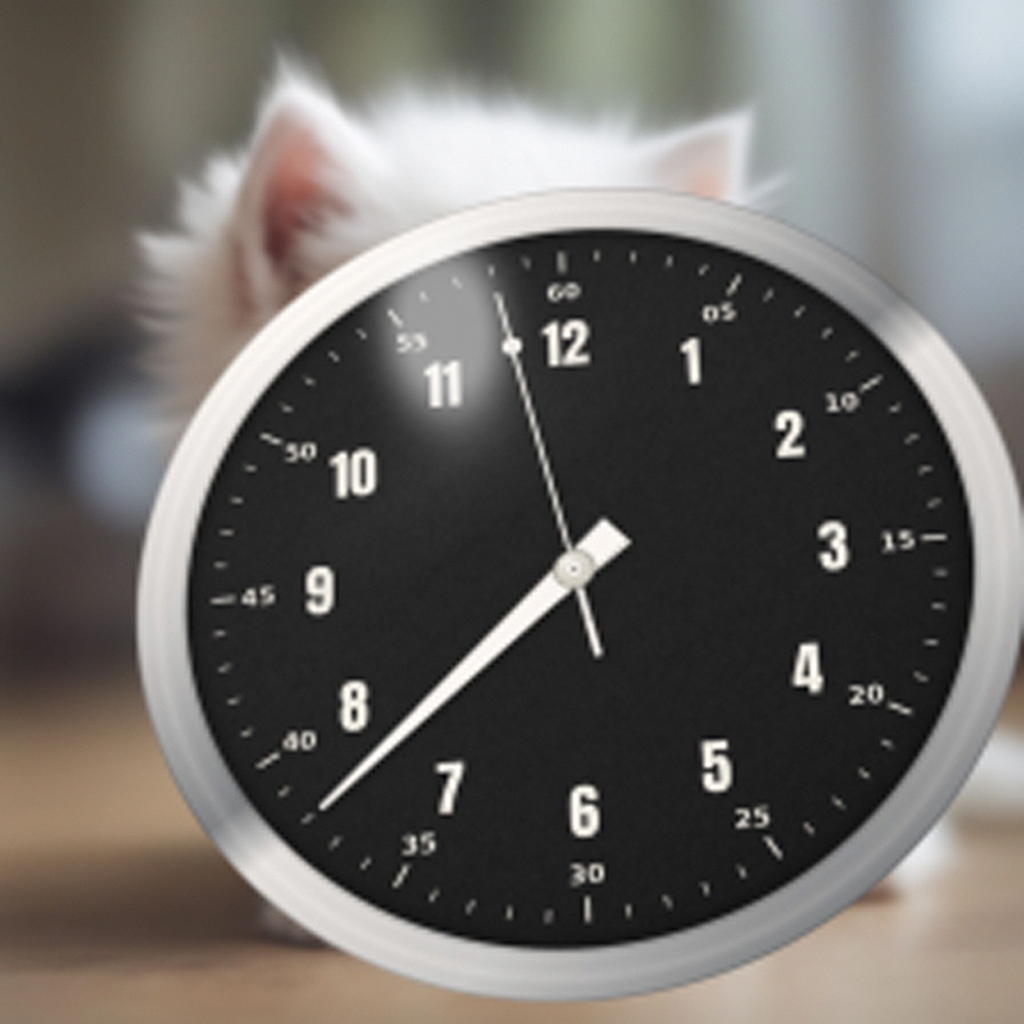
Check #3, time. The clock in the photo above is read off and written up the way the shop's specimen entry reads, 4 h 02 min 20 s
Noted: 7 h 37 min 58 s
